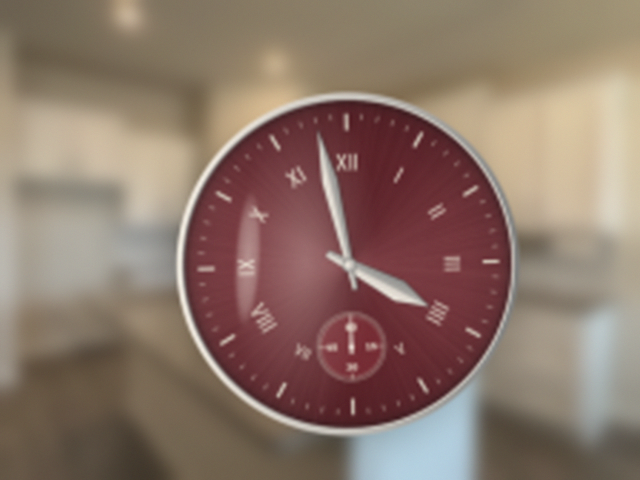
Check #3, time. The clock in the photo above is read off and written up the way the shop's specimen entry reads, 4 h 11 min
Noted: 3 h 58 min
